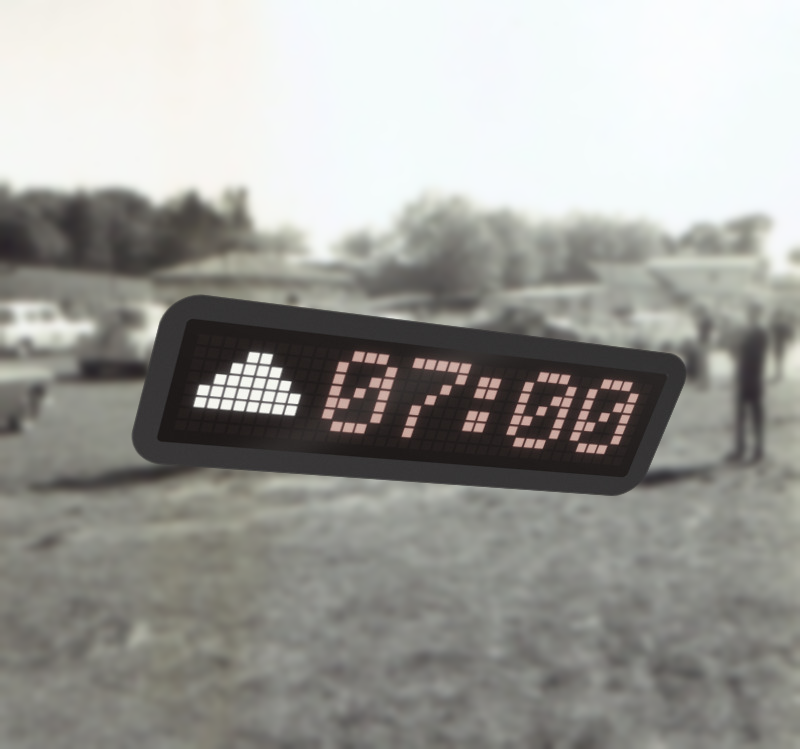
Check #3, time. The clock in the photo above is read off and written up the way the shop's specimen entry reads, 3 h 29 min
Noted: 7 h 00 min
